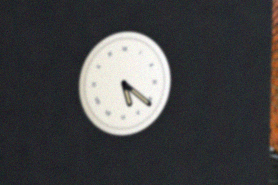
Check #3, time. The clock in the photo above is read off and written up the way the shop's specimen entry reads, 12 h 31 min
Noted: 5 h 21 min
